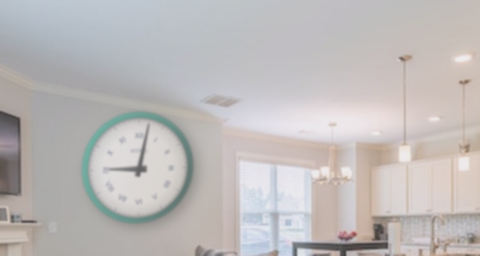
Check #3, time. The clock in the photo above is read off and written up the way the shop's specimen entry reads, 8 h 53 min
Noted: 9 h 02 min
